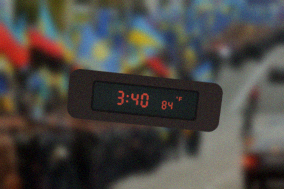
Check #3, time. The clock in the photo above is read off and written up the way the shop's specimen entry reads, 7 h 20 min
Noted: 3 h 40 min
